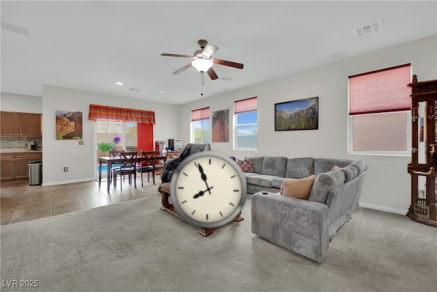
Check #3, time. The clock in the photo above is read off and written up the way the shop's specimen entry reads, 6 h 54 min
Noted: 7 h 56 min
